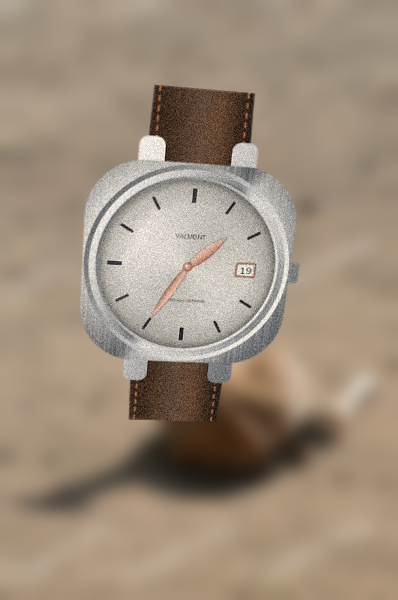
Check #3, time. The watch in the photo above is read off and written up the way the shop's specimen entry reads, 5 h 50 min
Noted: 1 h 35 min
